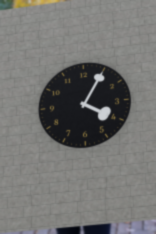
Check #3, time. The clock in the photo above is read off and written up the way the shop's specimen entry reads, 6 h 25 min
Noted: 4 h 05 min
